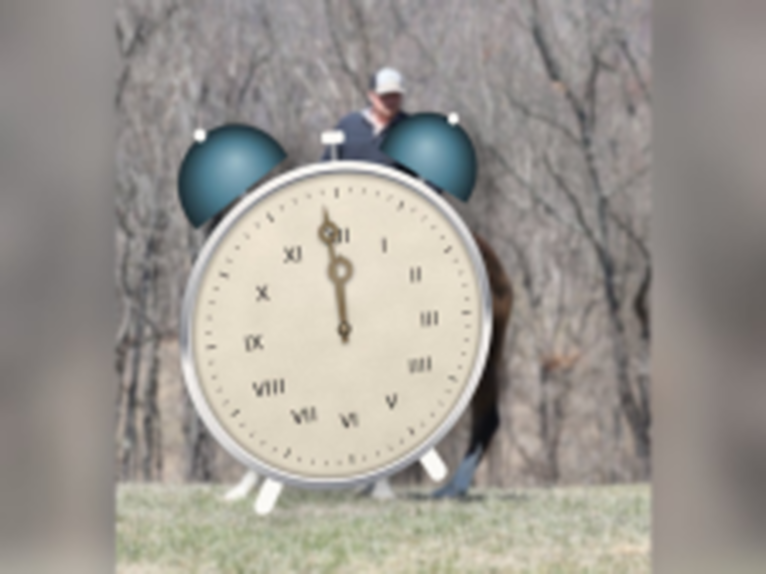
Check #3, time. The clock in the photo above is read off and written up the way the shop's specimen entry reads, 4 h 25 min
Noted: 11 h 59 min
